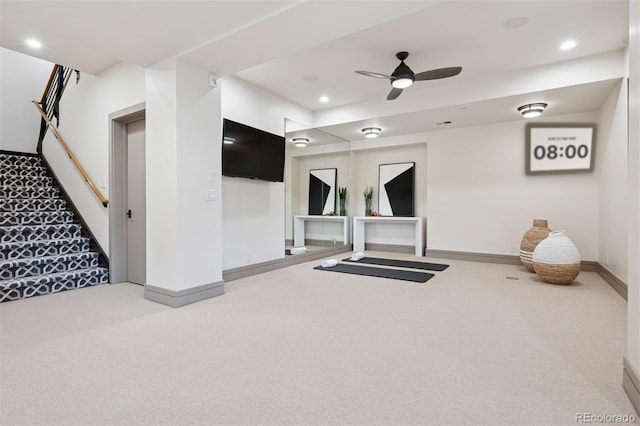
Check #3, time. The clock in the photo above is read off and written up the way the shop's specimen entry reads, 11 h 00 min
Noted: 8 h 00 min
